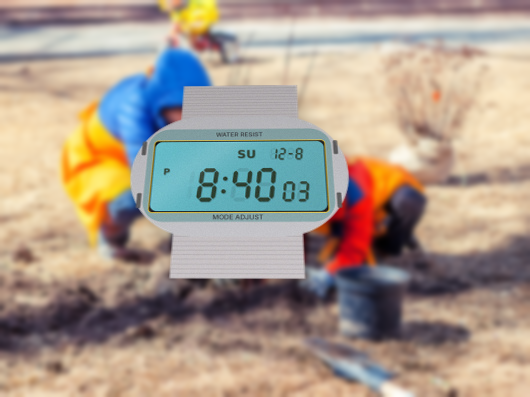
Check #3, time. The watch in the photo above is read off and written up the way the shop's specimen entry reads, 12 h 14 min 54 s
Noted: 8 h 40 min 03 s
